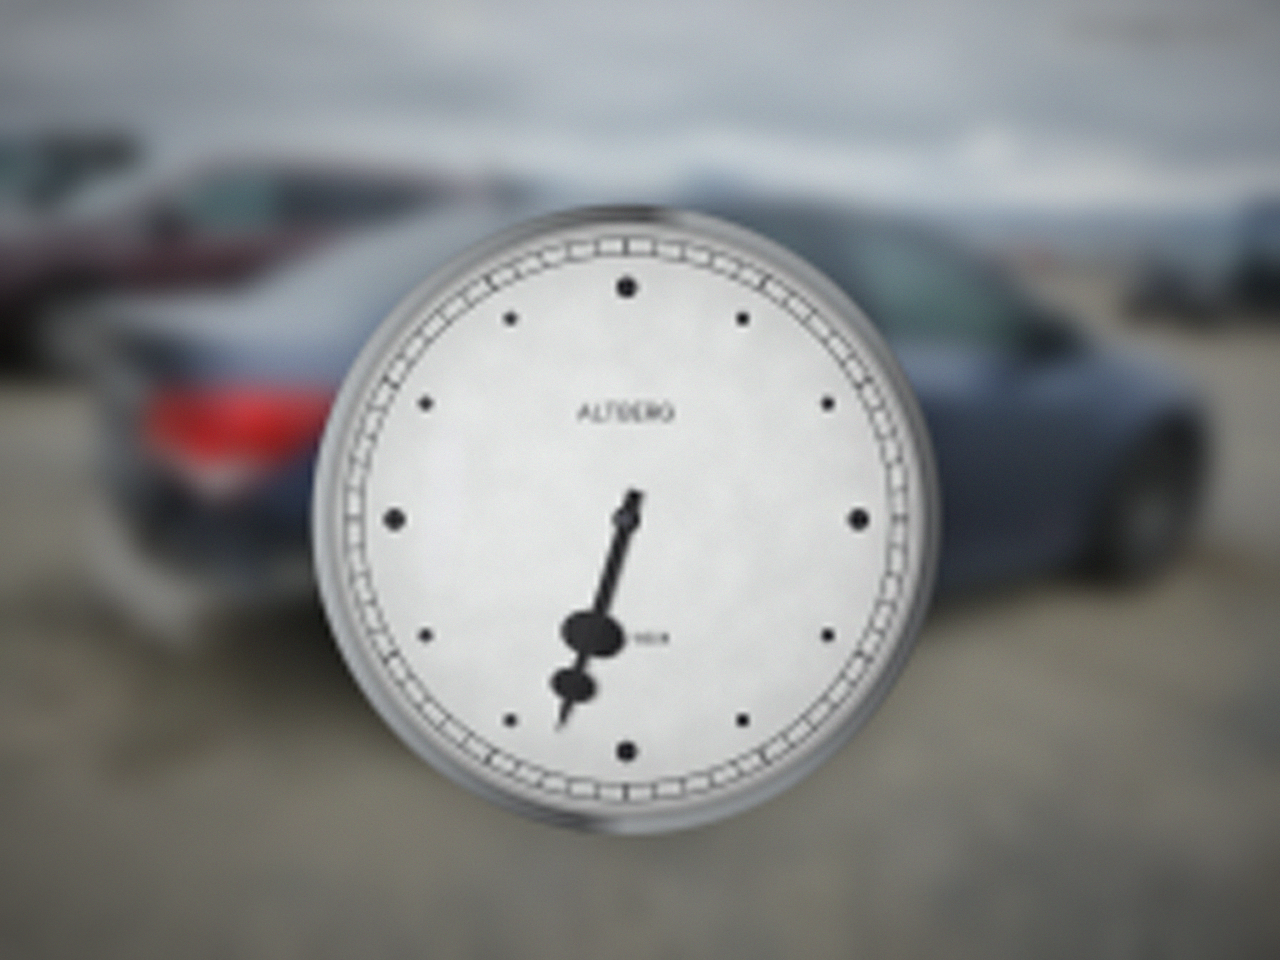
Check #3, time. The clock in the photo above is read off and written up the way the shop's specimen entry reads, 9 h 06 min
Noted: 6 h 33 min
